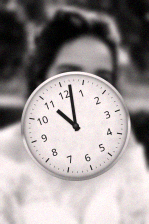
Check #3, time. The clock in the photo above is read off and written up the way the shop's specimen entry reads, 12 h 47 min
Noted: 11 h 02 min
